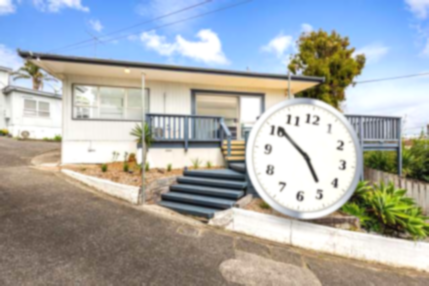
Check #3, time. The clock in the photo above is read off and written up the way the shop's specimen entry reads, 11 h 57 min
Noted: 4 h 51 min
